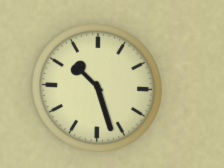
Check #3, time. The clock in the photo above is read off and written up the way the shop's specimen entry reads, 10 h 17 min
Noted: 10 h 27 min
